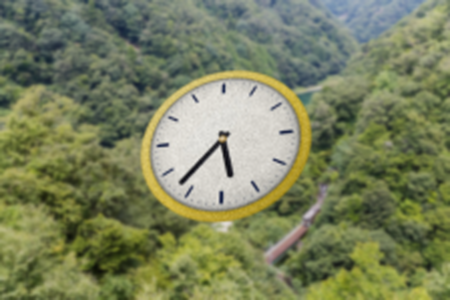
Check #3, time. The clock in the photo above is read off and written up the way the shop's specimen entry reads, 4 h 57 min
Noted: 5 h 37 min
